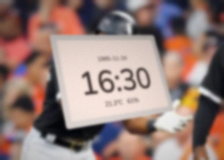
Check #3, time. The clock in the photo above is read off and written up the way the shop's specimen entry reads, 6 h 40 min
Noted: 16 h 30 min
